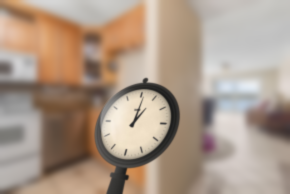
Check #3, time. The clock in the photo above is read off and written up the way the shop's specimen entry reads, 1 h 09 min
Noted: 1 h 01 min
